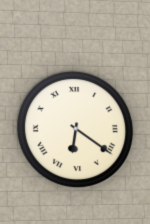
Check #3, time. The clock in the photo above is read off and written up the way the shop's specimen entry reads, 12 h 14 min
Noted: 6 h 21 min
